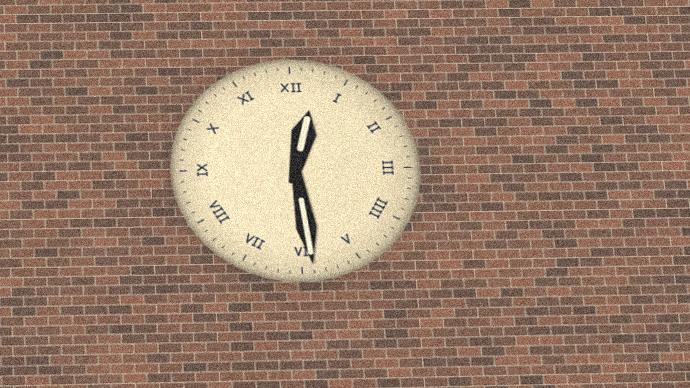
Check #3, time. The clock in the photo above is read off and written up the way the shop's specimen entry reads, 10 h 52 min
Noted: 12 h 29 min
